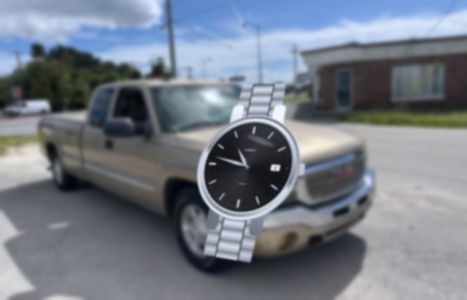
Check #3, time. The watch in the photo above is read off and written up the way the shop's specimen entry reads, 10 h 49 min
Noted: 10 h 47 min
